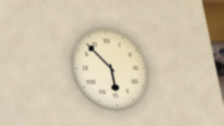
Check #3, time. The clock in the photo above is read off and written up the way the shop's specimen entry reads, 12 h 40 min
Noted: 5 h 53 min
